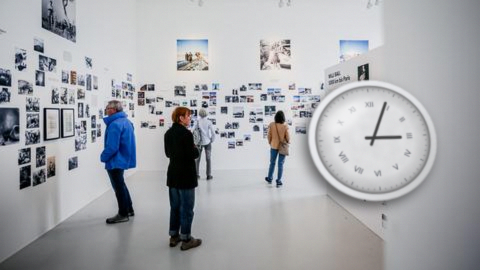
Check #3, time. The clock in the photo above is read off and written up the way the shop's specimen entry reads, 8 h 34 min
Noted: 3 h 04 min
